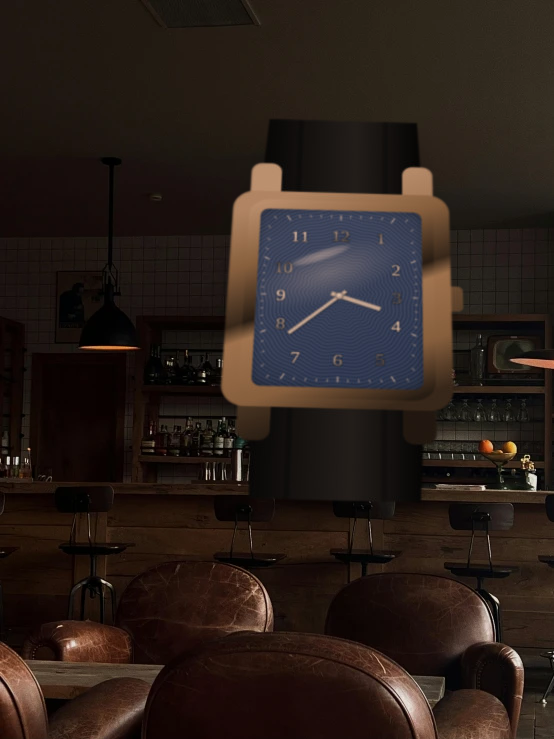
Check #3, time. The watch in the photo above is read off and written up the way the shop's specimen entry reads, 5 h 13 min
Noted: 3 h 38 min
